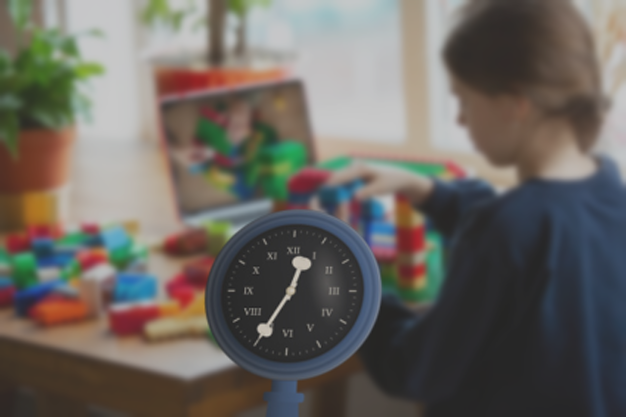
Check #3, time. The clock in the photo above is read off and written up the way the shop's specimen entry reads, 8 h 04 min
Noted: 12 h 35 min
